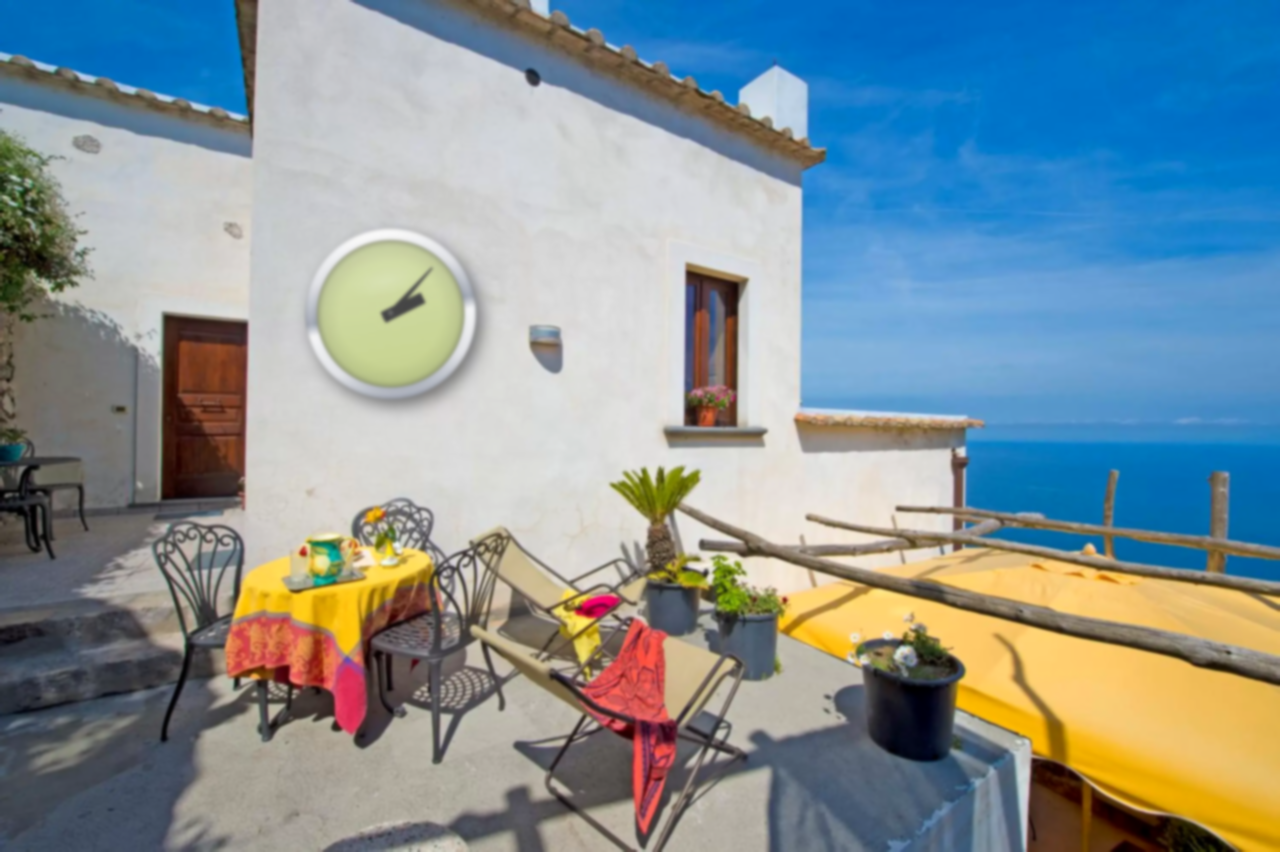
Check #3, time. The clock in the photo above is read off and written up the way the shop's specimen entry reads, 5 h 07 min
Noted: 2 h 07 min
